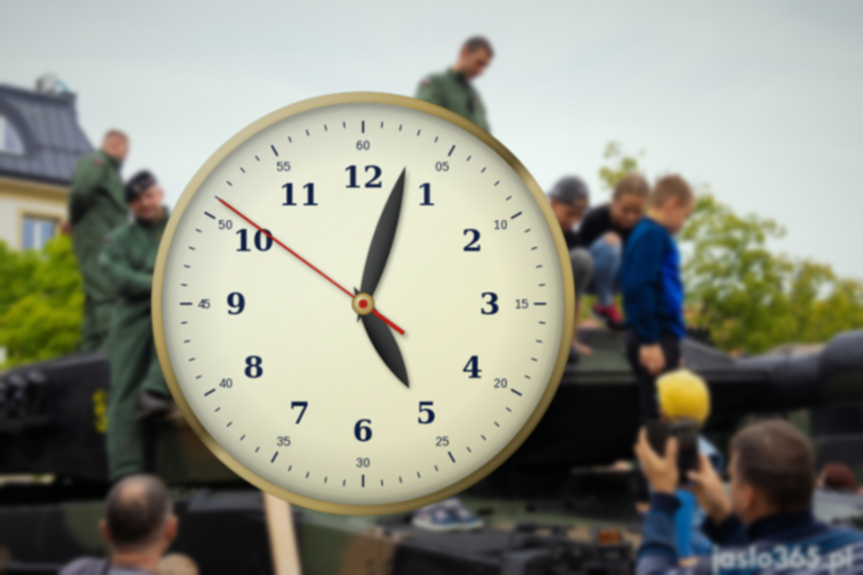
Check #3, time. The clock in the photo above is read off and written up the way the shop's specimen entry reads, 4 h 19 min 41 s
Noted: 5 h 02 min 51 s
